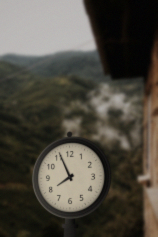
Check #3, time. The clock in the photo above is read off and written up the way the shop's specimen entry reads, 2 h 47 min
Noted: 7 h 56 min
